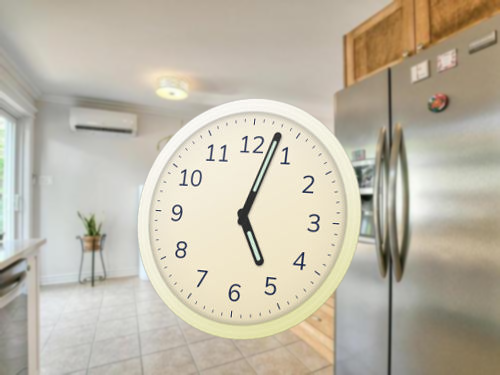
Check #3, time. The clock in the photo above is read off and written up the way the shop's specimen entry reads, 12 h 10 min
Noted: 5 h 03 min
